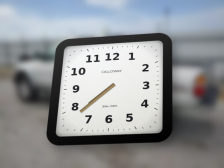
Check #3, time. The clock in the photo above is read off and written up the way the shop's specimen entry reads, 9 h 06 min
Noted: 7 h 38 min
